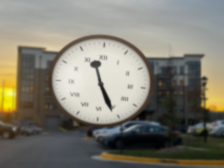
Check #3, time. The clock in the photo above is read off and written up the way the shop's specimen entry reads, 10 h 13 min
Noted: 11 h 26 min
